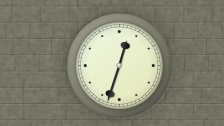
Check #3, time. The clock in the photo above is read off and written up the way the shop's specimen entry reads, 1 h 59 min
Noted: 12 h 33 min
